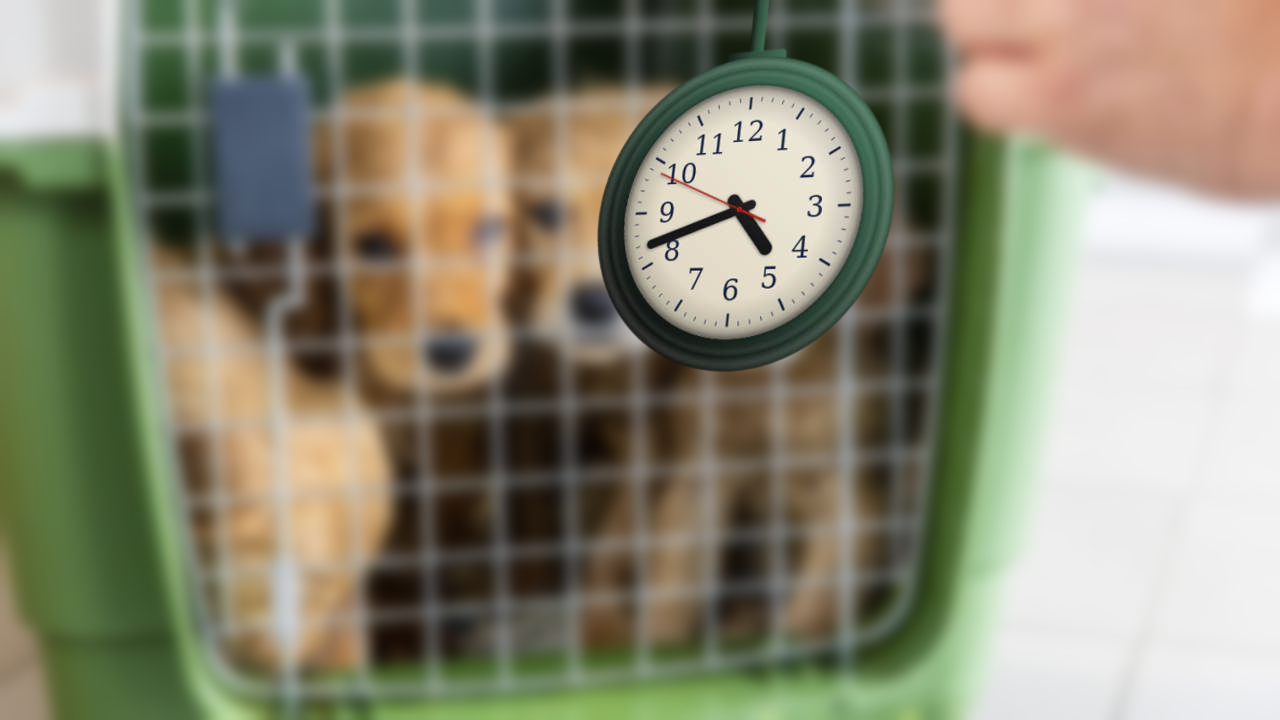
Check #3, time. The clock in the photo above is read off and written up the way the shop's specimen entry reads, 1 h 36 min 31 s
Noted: 4 h 41 min 49 s
